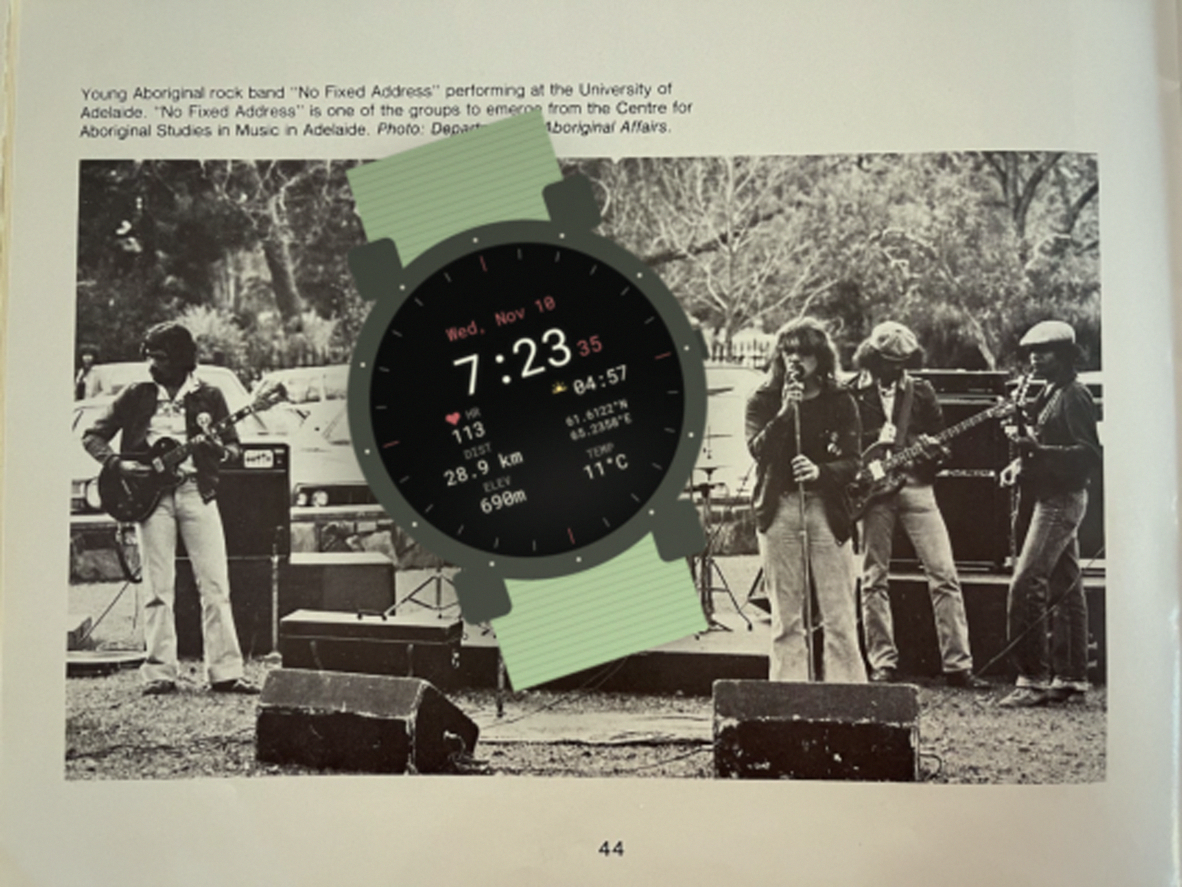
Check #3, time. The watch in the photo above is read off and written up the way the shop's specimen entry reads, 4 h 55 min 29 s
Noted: 7 h 23 min 35 s
